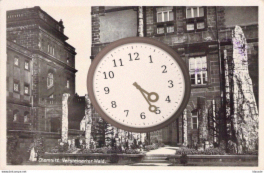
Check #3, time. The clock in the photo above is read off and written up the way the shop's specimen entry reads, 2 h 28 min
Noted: 4 h 26 min
